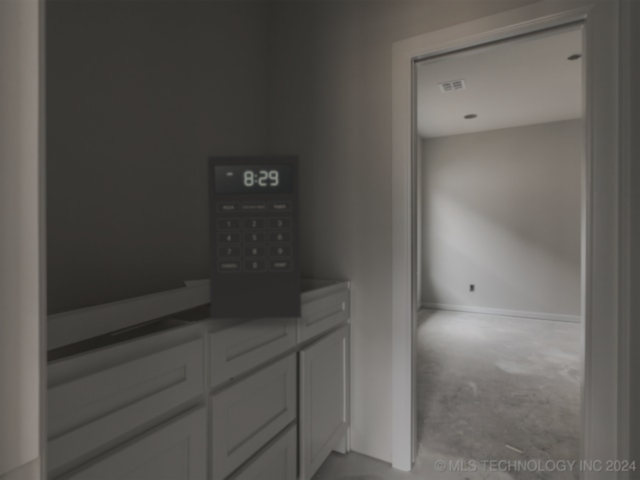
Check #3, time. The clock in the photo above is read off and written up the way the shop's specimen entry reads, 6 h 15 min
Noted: 8 h 29 min
